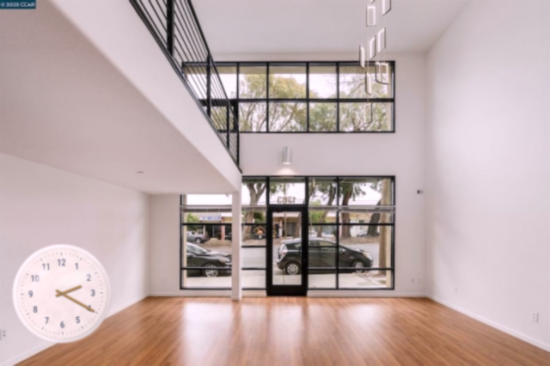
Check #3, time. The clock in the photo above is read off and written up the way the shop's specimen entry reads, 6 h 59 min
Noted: 2 h 20 min
